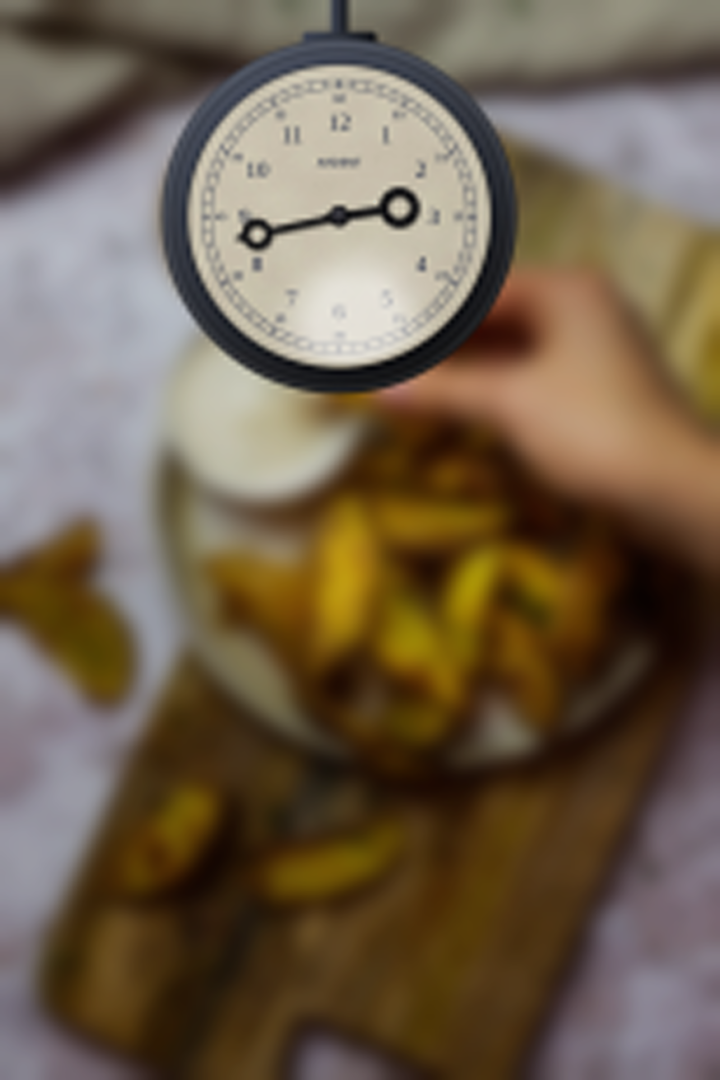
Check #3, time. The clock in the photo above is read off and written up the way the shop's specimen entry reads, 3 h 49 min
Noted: 2 h 43 min
